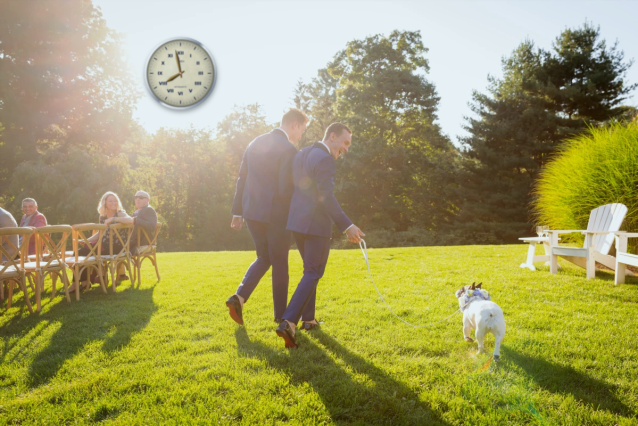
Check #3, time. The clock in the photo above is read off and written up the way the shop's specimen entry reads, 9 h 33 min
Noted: 7 h 58 min
